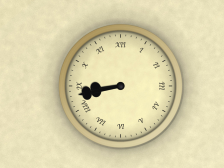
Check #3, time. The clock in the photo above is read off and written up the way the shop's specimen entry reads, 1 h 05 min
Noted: 8 h 43 min
